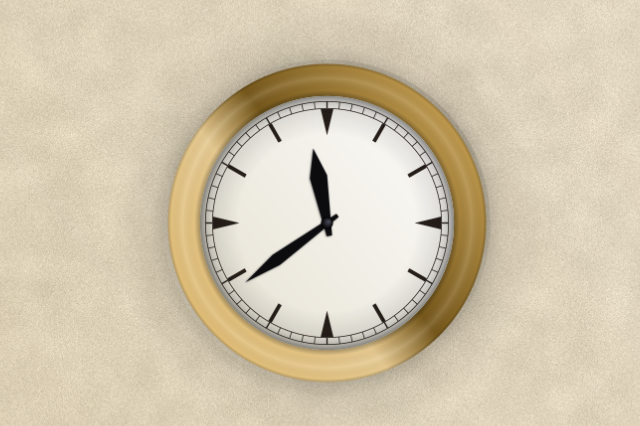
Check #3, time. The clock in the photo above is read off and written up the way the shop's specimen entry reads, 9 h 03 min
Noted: 11 h 39 min
